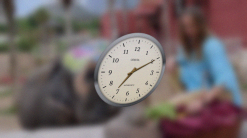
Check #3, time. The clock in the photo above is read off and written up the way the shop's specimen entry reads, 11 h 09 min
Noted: 7 h 10 min
